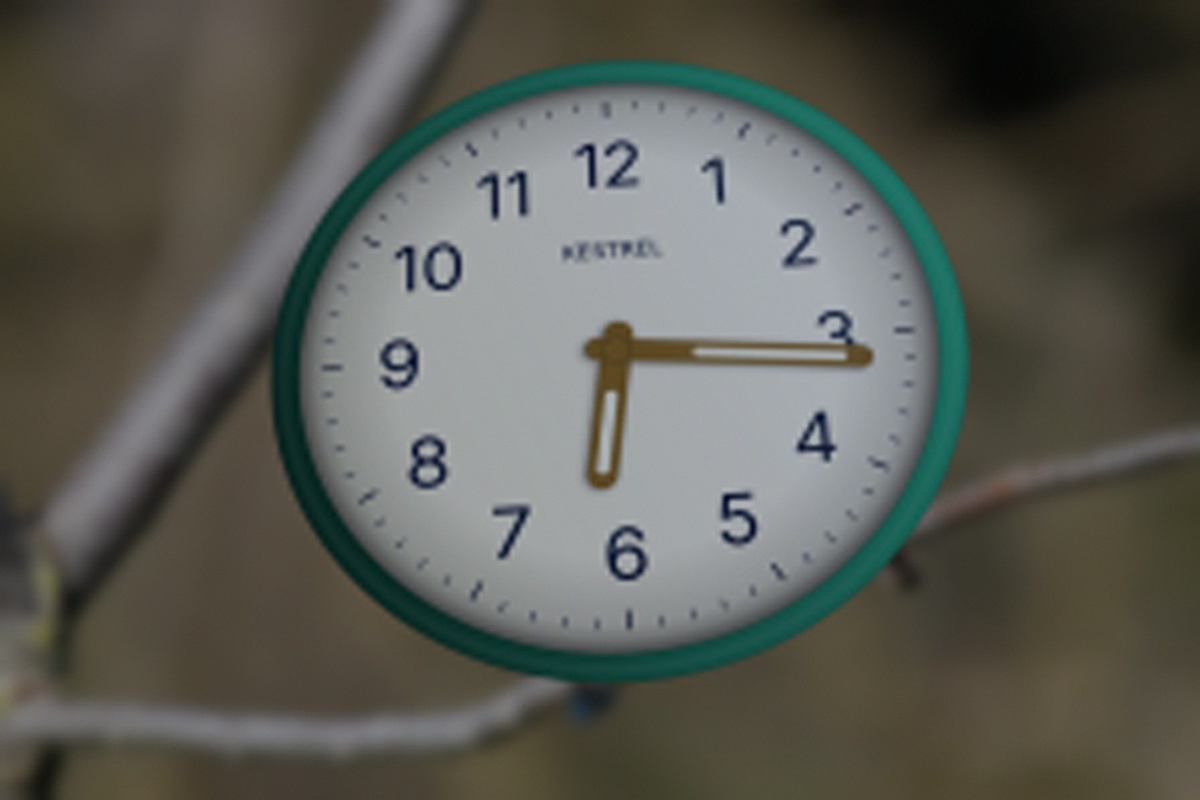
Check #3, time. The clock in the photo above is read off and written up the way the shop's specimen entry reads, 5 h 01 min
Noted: 6 h 16 min
